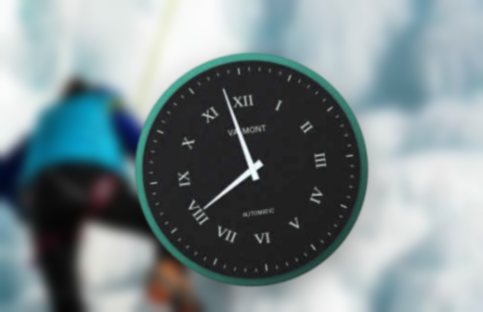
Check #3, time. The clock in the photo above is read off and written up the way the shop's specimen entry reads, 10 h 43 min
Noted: 7 h 58 min
